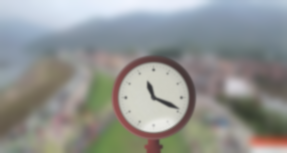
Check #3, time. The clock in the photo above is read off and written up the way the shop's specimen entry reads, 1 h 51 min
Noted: 11 h 19 min
